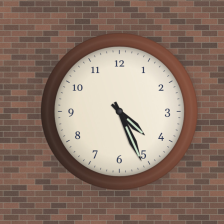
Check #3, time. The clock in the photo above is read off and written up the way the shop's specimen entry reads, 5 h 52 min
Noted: 4 h 26 min
